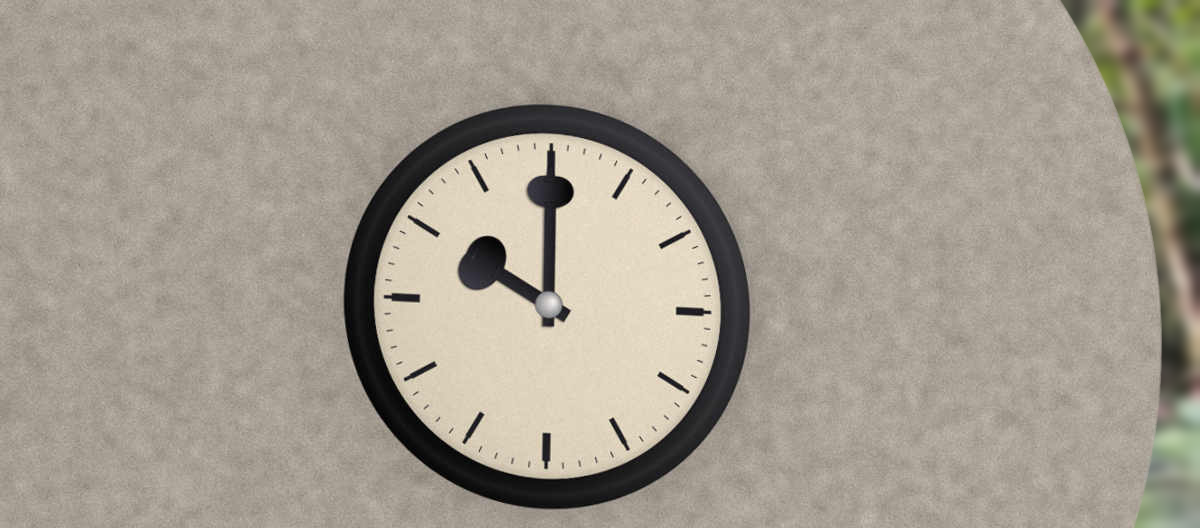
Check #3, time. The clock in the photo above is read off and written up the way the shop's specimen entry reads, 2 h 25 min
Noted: 10 h 00 min
